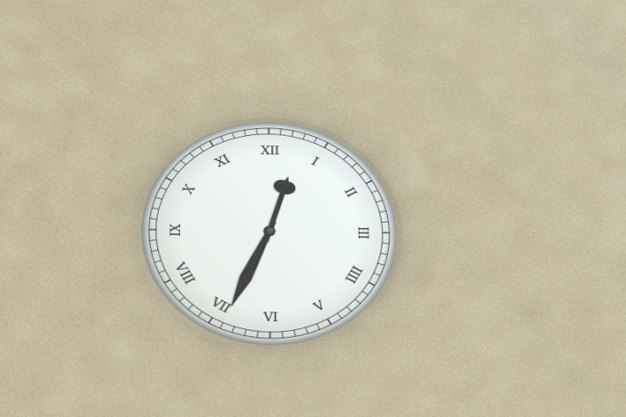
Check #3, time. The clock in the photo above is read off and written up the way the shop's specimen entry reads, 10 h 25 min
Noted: 12 h 34 min
